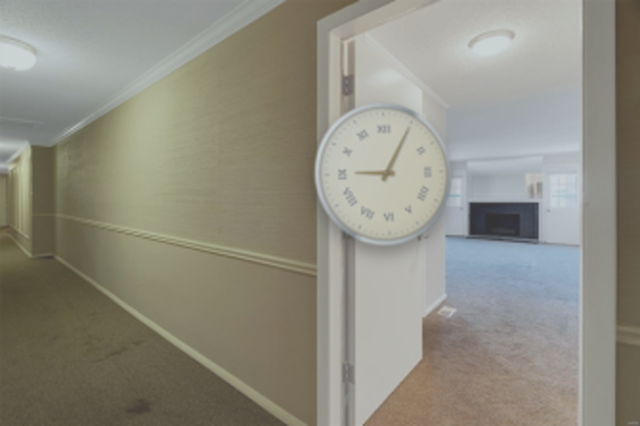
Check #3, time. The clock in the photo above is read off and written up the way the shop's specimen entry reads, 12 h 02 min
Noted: 9 h 05 min
